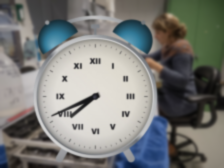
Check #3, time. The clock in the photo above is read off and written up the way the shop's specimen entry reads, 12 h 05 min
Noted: 7 h 41 min
